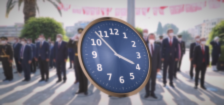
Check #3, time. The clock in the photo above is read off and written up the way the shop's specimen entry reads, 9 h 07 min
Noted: 3 h 53 min
